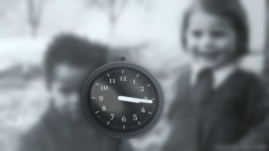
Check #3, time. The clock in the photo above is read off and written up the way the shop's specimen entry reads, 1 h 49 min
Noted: 3 h 16 min
